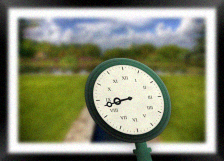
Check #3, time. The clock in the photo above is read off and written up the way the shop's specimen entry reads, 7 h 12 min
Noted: 8 h 43 min
